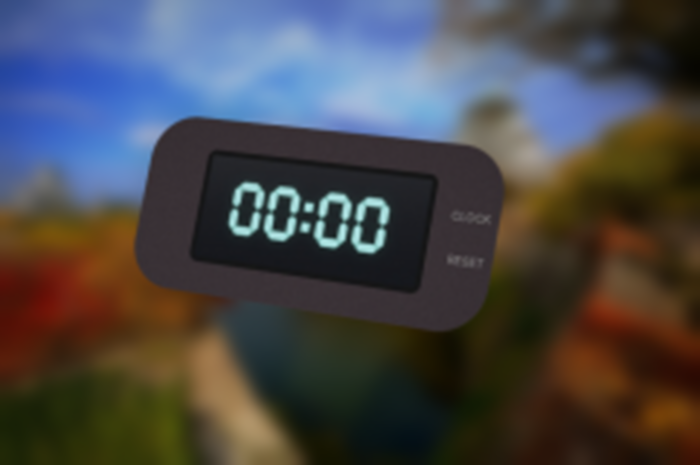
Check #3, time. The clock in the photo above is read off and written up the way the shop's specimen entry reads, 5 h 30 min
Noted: 0 h 00 min
